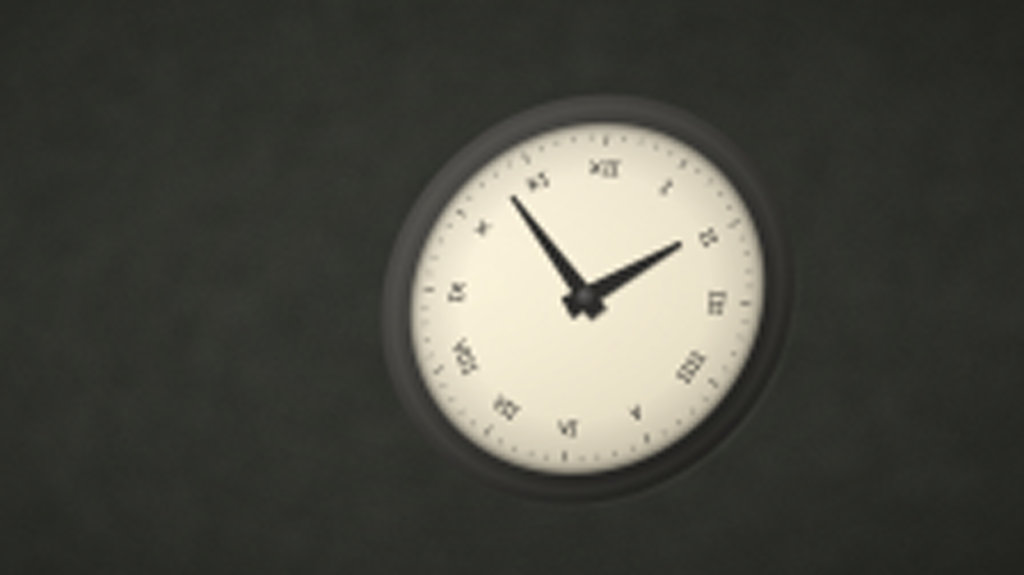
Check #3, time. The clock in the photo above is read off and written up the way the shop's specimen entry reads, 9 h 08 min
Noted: 1 h 53 min
